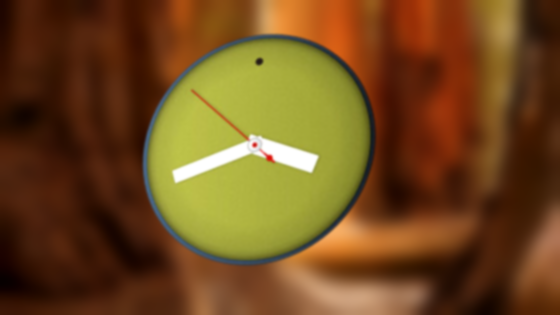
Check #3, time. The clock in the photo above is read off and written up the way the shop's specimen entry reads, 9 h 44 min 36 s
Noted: 3 h 41 min 52 s
